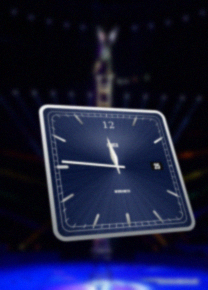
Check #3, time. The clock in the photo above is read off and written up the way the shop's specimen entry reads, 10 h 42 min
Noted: 11 h 46 min
